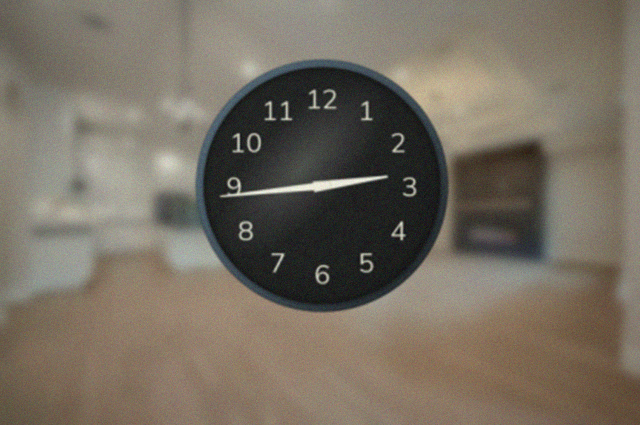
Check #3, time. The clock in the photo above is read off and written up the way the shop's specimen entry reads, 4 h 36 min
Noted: 2 h 44 min
